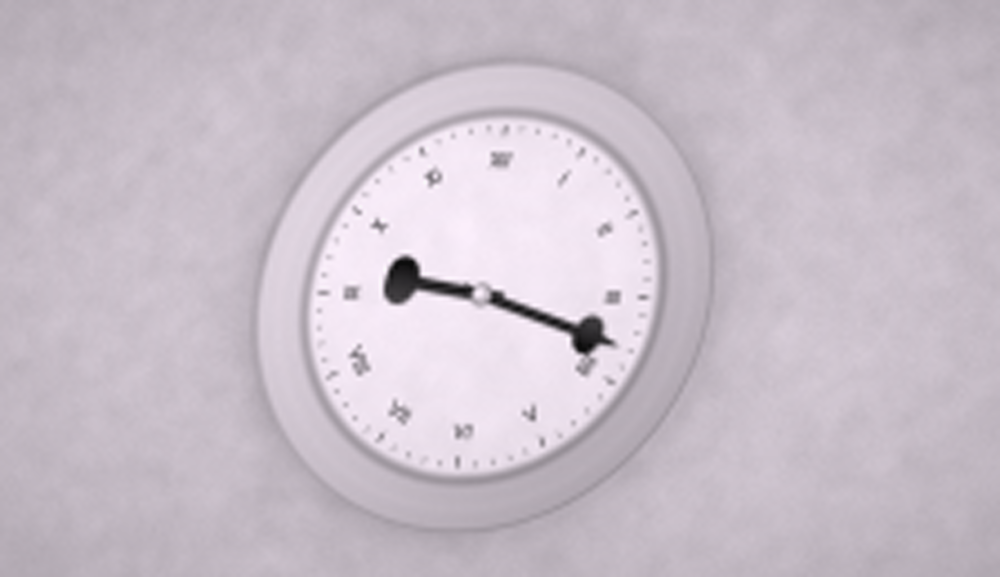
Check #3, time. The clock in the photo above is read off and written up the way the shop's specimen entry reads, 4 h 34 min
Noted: 9 h 18 min
